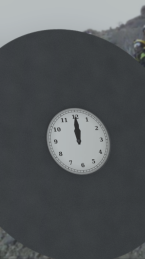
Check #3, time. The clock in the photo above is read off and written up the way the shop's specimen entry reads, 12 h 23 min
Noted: 12 h 00 min
